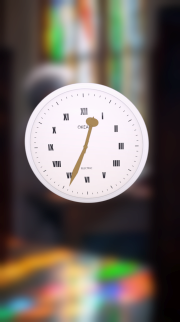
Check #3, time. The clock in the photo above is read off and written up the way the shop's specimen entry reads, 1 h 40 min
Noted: 12 h 34 min
